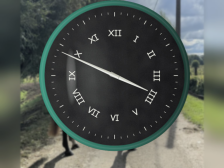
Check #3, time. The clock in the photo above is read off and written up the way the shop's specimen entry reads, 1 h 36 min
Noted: 3 h 49 min
